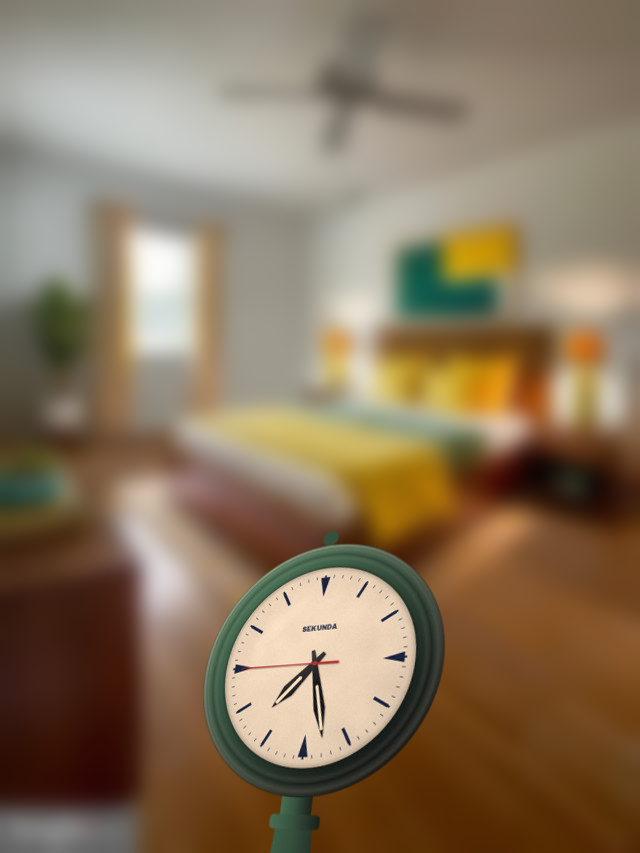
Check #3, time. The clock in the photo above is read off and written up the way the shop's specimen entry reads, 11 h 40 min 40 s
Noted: 7 h 27 min 45 s
